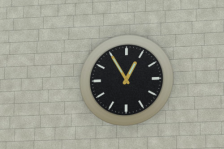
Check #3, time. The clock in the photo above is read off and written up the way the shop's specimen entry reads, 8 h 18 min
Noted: 12 h 55 min
